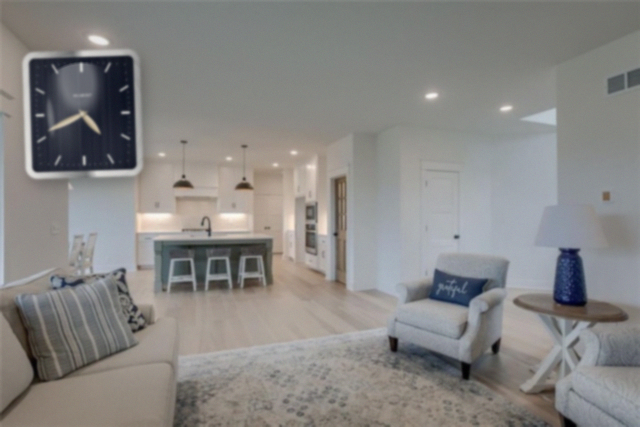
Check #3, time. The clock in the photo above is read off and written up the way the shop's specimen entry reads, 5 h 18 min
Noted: 4 h 41 min
